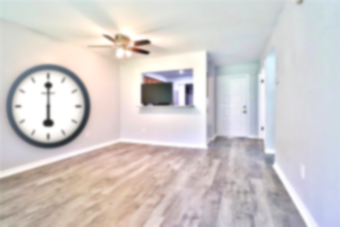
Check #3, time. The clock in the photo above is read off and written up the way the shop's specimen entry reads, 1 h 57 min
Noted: 6 h 00 min
